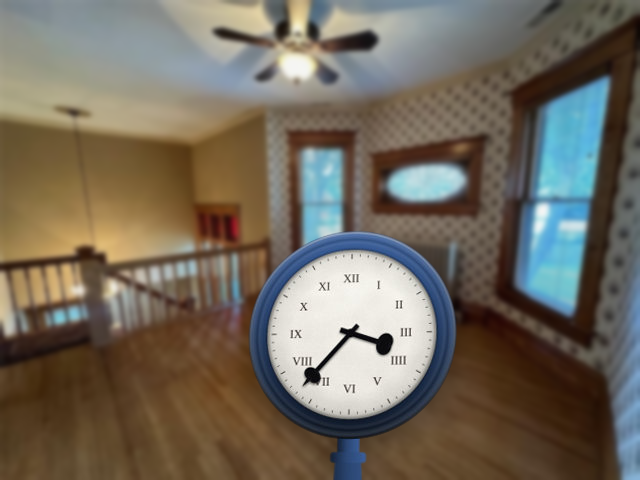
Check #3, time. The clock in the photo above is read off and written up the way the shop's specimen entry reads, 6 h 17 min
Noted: 3 h 37 min
